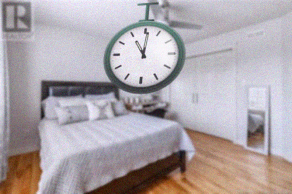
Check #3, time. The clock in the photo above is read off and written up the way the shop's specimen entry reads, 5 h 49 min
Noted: 11 h 01 min
